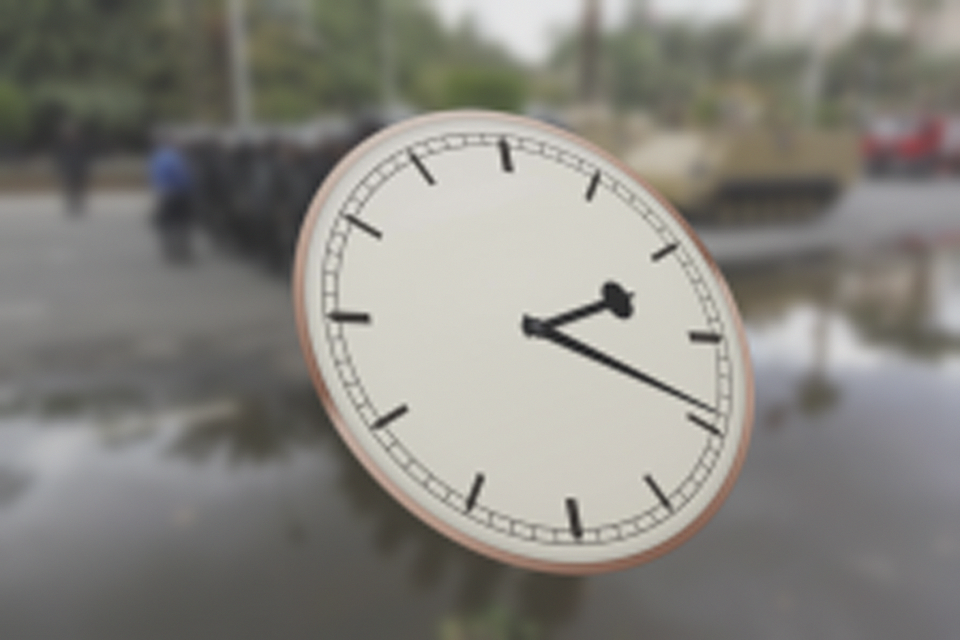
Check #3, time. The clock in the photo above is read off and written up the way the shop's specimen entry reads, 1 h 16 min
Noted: 2 h 19 min
